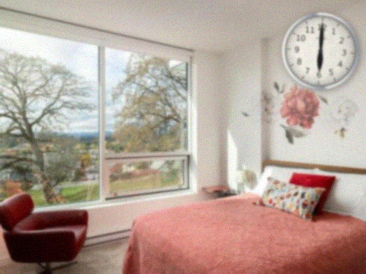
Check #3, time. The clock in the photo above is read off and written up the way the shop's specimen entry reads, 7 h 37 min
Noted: 6 h 00 min
